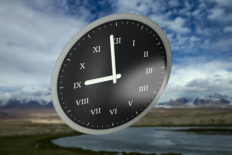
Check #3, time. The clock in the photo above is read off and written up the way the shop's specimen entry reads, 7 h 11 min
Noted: 8 h 59 min
